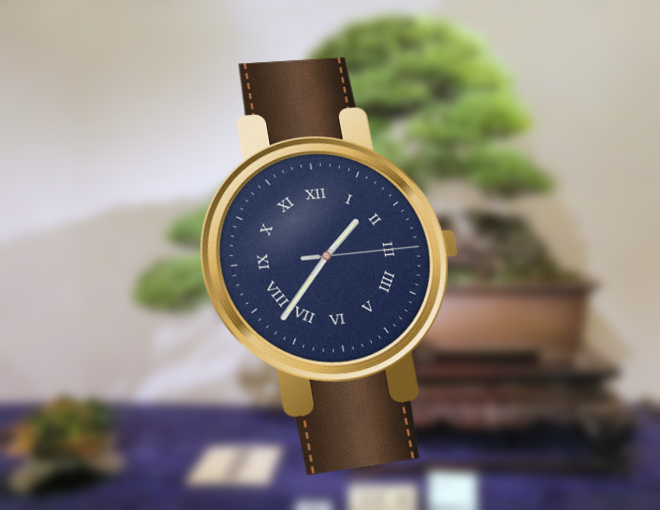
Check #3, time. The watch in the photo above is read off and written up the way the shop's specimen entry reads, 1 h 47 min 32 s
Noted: 1 h 37 min 15 s
